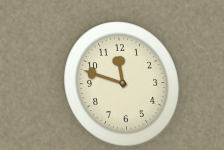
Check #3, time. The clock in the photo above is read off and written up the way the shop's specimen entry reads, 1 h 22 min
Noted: 11 h 48 min
